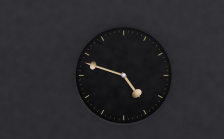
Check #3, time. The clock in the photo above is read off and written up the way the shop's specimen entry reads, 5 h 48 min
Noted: 4 h 48 min
